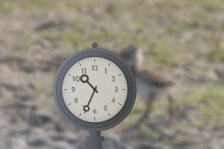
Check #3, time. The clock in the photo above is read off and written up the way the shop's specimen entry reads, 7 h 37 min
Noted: 10 h 34 min
